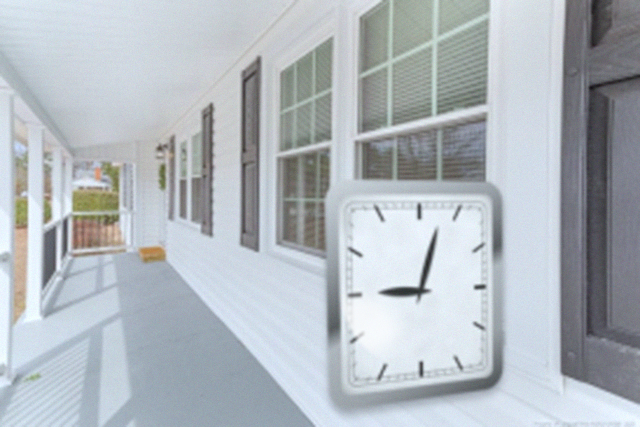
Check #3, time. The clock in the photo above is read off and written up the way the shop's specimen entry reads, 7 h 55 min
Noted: 9 h 03 min
